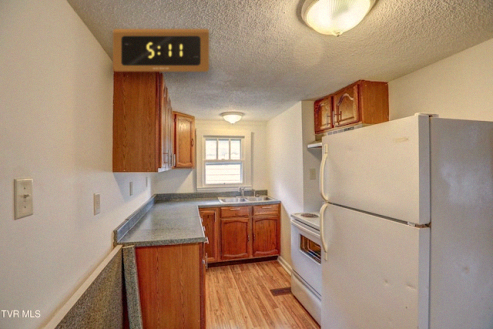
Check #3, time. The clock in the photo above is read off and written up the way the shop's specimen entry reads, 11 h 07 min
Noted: 5 h 11 min
